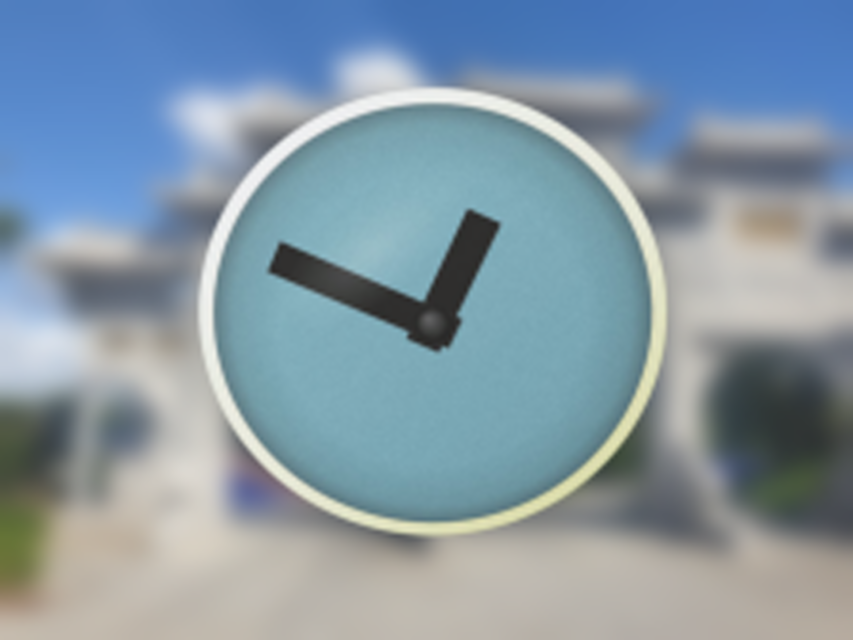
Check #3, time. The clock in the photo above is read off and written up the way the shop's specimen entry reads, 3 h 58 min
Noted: 12 h 49 min
